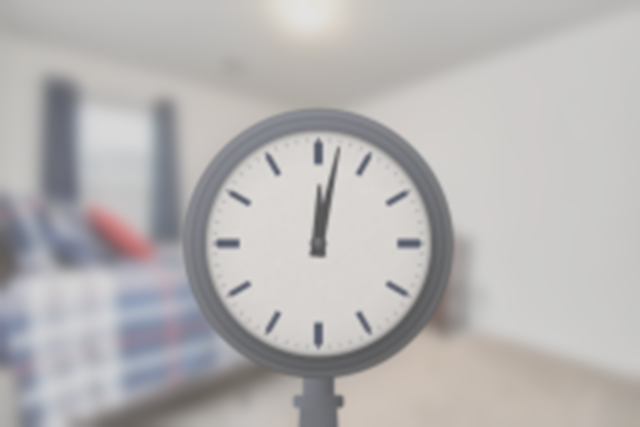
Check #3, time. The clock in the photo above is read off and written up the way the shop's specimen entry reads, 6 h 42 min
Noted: 12 h 02 min
